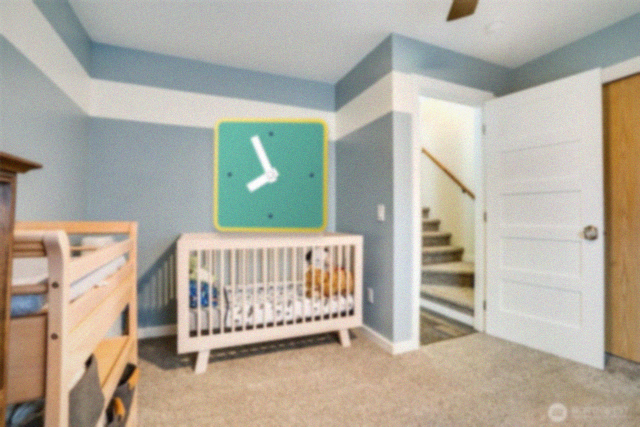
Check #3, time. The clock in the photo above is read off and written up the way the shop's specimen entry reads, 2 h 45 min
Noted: 7 h 56 min
